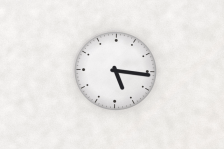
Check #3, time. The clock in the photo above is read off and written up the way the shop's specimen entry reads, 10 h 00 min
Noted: 5 h 16 min
